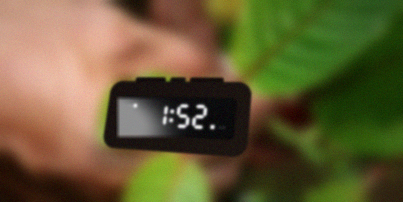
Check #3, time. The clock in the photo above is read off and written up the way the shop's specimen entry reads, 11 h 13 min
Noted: 1 h 52 min
